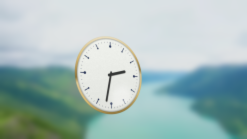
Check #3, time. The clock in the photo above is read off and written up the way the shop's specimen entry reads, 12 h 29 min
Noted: 2 h 32 min
